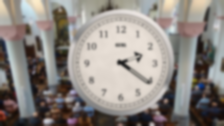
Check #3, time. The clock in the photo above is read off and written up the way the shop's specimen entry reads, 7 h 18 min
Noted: 2 h 21 min
